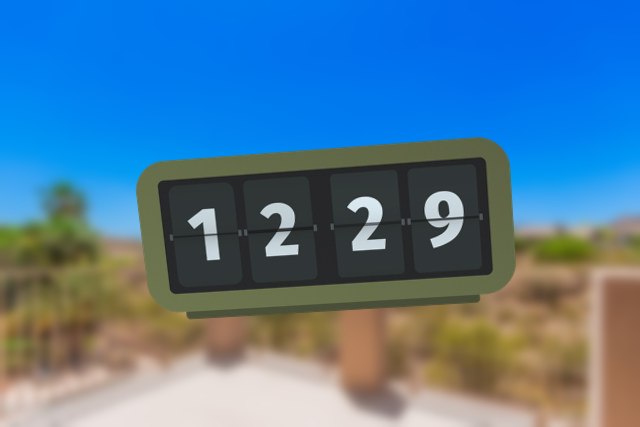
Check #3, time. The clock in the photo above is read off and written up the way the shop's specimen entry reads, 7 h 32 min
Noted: 12 h 29 min
